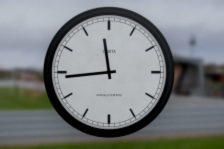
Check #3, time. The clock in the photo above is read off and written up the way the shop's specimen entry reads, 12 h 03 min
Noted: 11 h 44 min
